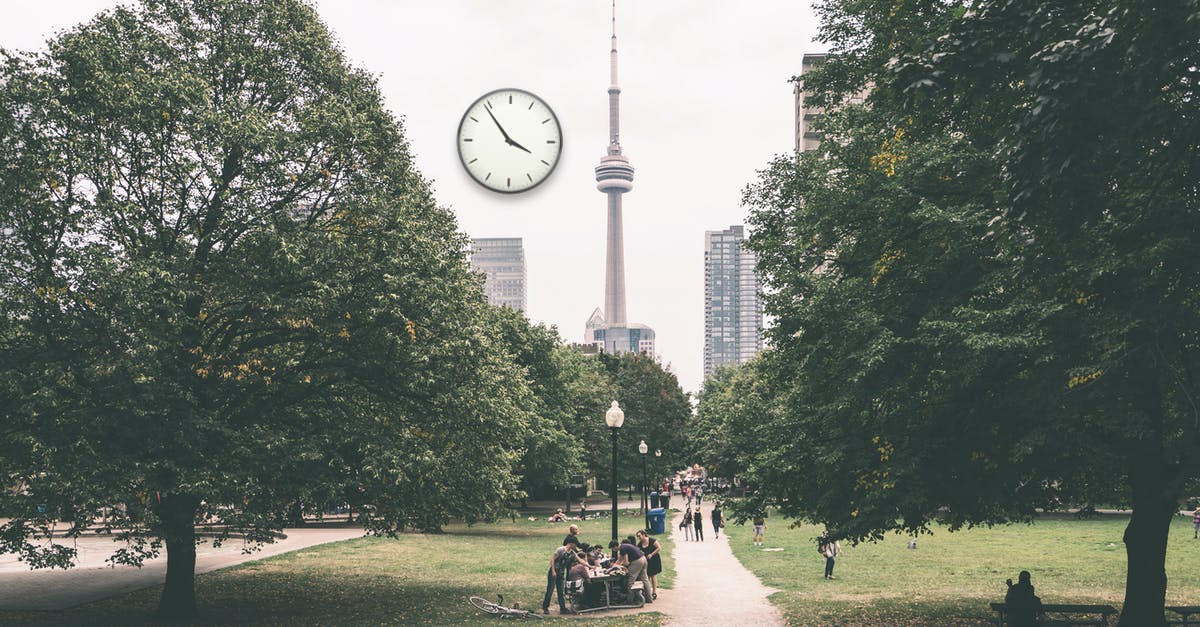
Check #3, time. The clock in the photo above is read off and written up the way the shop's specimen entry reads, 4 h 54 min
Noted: 3 h 54 min
